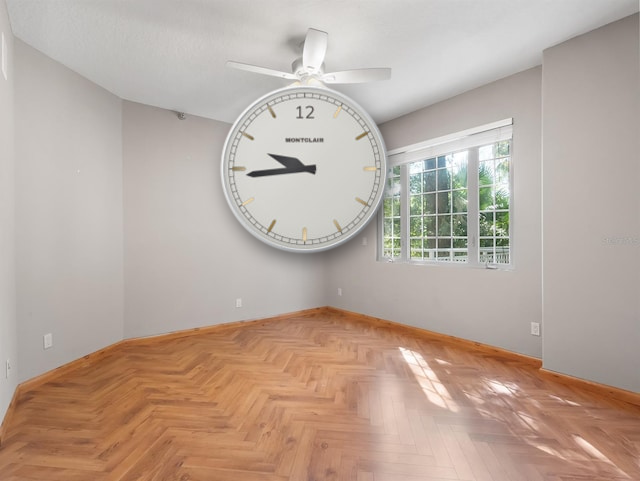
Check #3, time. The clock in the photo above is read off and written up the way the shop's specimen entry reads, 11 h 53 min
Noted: 9 h 44 min
